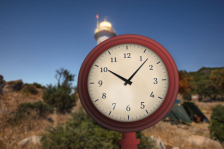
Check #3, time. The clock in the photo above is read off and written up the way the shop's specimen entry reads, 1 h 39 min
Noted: 10 h 07 min
